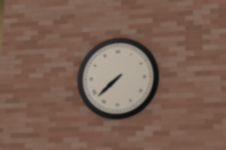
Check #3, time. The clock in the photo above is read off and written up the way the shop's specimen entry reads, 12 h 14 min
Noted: 7 h 38 min
